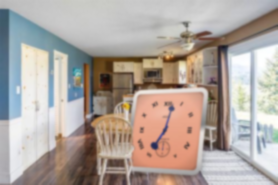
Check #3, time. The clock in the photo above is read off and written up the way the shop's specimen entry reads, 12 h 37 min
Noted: 7 h 02 min
